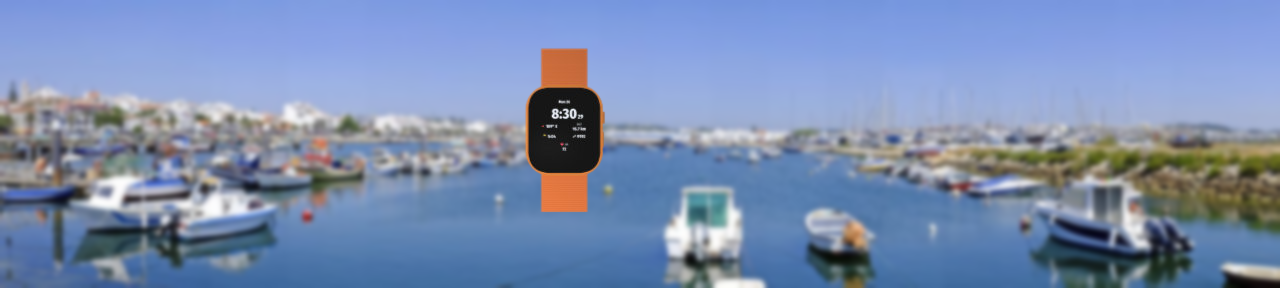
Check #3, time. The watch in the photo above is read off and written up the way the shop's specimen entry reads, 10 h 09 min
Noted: 8 h 30 min
